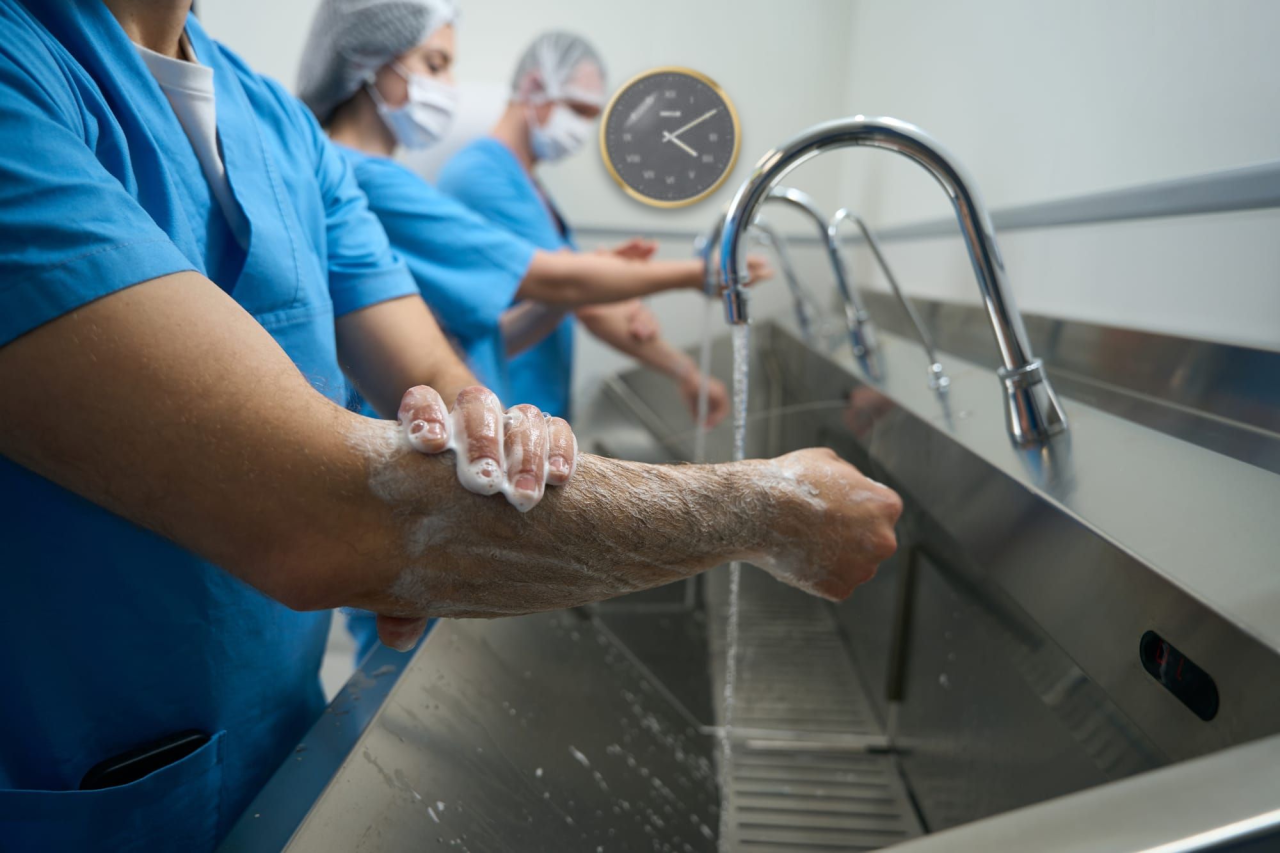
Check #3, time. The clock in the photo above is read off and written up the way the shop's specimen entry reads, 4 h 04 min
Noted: 4 h 10 min
